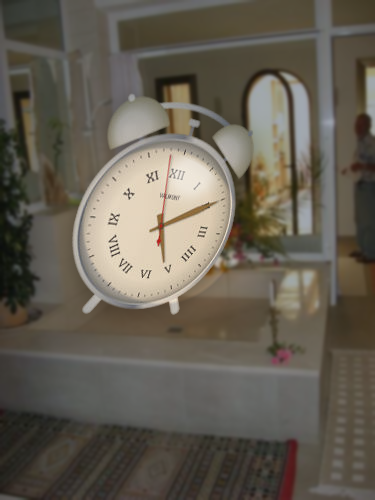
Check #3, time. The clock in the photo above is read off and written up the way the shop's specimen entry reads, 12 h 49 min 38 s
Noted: 5 h 09 min 58 s
